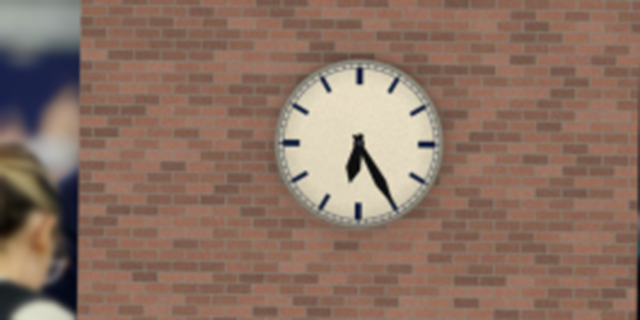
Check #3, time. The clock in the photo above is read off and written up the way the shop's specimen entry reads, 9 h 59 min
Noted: 6 h 25 min
